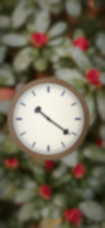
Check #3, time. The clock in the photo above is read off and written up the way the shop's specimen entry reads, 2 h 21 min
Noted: 10 h 21 min
